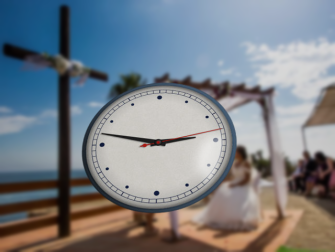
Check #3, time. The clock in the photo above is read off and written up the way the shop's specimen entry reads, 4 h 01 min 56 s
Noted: 2 h 47 min 13 s
